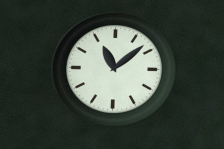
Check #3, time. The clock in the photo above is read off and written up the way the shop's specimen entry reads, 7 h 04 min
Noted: 11 h 08 min
